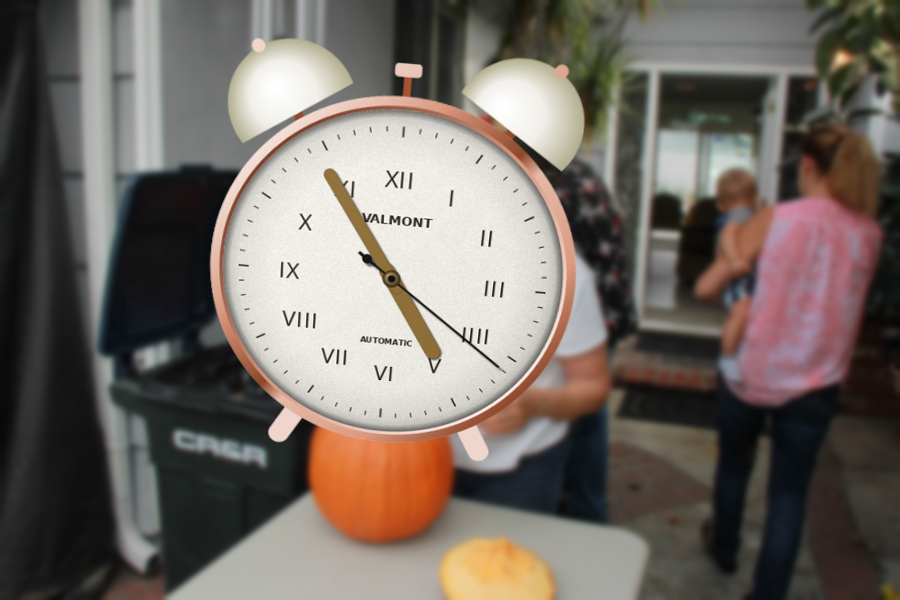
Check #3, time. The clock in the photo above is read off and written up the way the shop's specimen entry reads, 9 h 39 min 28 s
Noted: 4 h 54 min 21 s
